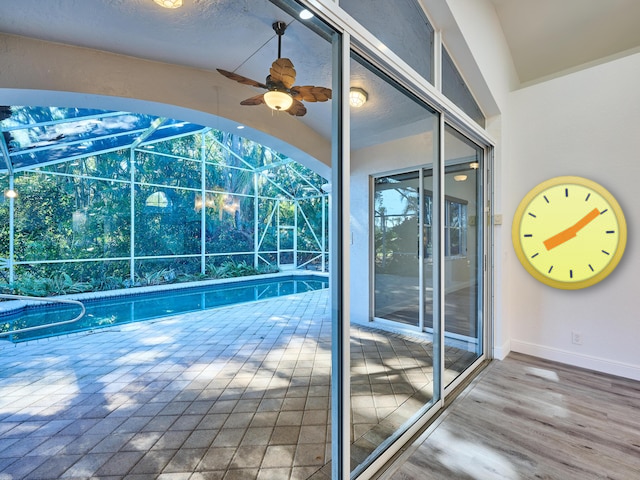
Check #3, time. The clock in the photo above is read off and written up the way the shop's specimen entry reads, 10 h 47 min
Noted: 8 h 09 min
